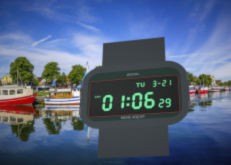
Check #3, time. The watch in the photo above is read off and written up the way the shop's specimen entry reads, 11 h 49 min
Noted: 1 h 06 min
